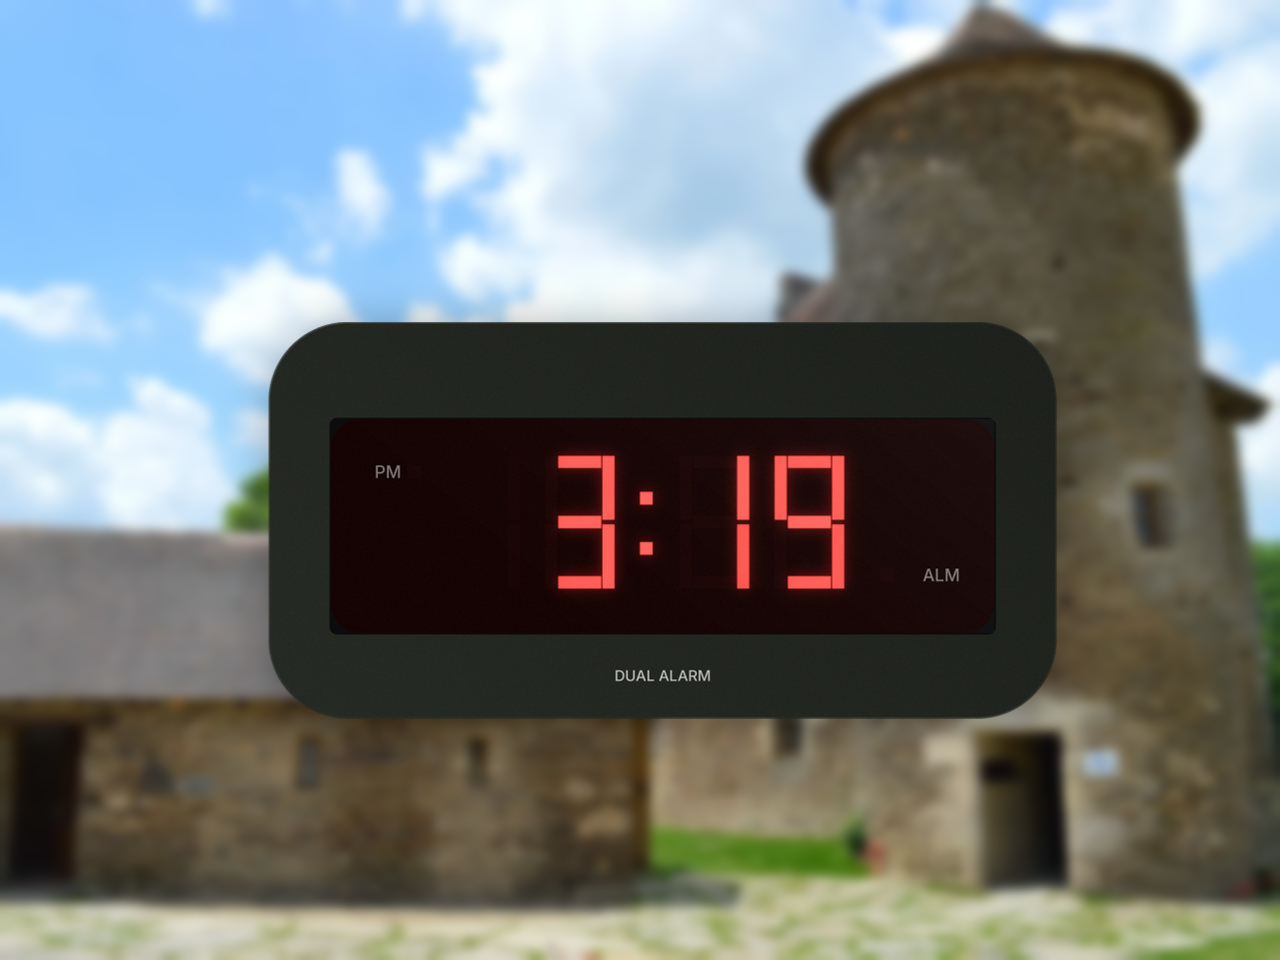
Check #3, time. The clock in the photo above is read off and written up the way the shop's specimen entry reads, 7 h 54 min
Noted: 3 h 19 min
